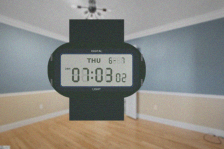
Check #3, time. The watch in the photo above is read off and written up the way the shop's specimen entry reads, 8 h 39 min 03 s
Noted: 7 h 03 min 02 s
